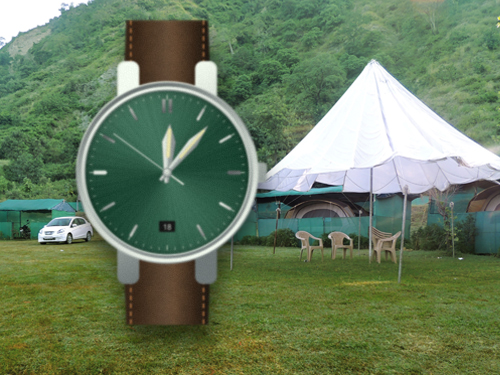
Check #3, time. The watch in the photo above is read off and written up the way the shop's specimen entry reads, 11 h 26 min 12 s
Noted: 12 h 06 min 51 s
